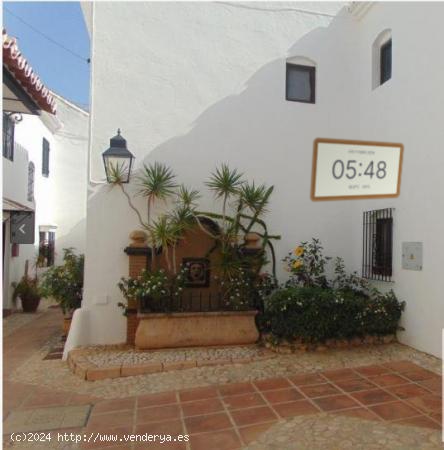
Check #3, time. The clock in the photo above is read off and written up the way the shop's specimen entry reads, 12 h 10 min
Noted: 5 h 48 min
